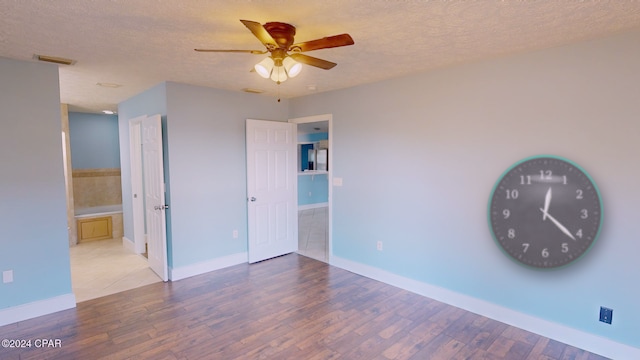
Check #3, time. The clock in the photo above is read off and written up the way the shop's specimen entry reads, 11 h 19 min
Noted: 12 h 22 min
